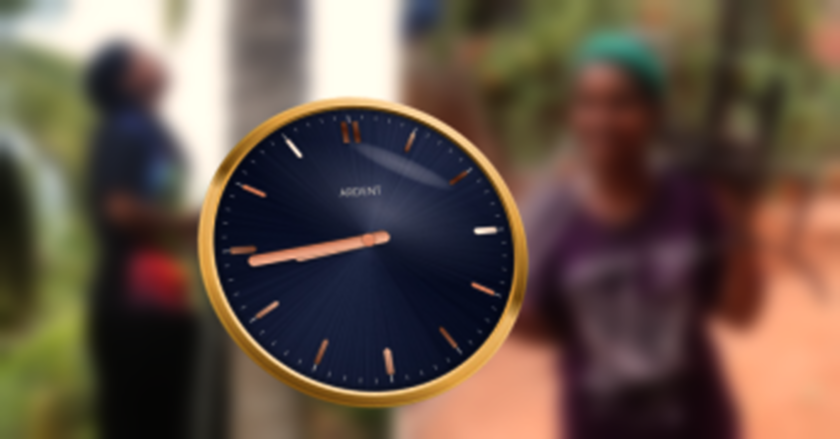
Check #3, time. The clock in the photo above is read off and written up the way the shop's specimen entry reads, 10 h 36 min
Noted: 8 h 44 min
